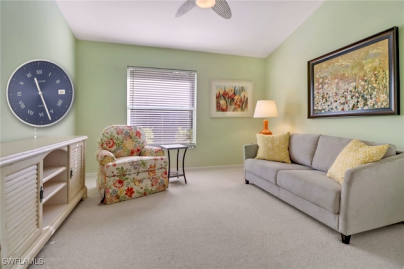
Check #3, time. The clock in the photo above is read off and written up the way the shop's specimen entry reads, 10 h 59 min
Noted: 11 h 27 min
